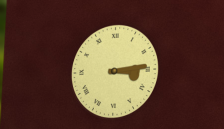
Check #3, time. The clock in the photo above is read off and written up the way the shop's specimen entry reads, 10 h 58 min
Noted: 3 h 14 min
